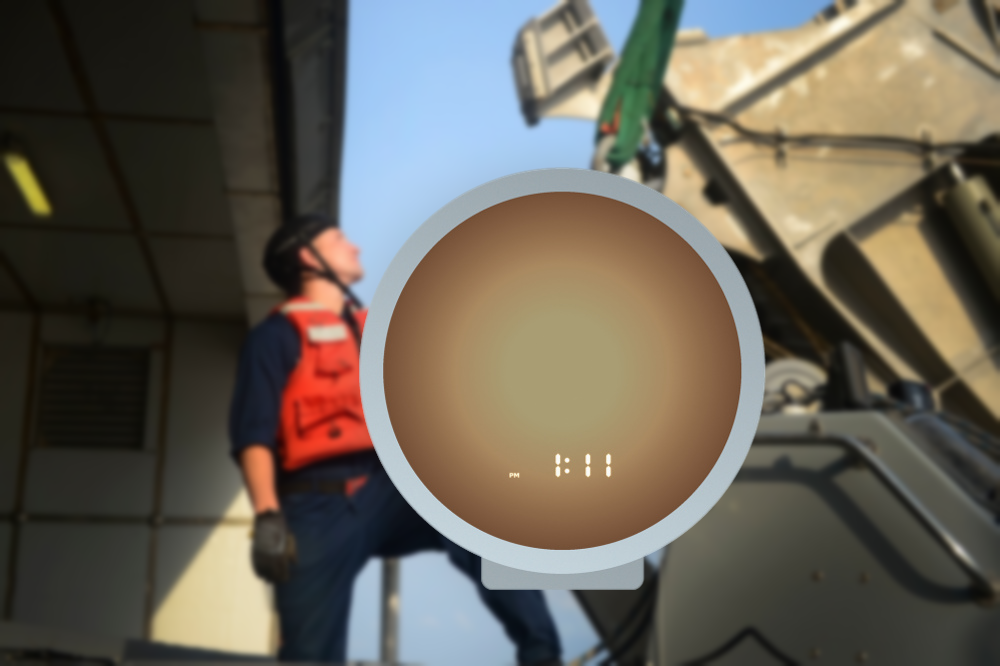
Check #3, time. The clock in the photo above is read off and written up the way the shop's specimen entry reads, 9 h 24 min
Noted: 1 h 11 min
